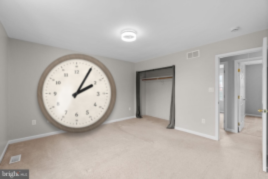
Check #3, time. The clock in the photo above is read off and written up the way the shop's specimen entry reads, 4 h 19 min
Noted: 2 h 05 min
